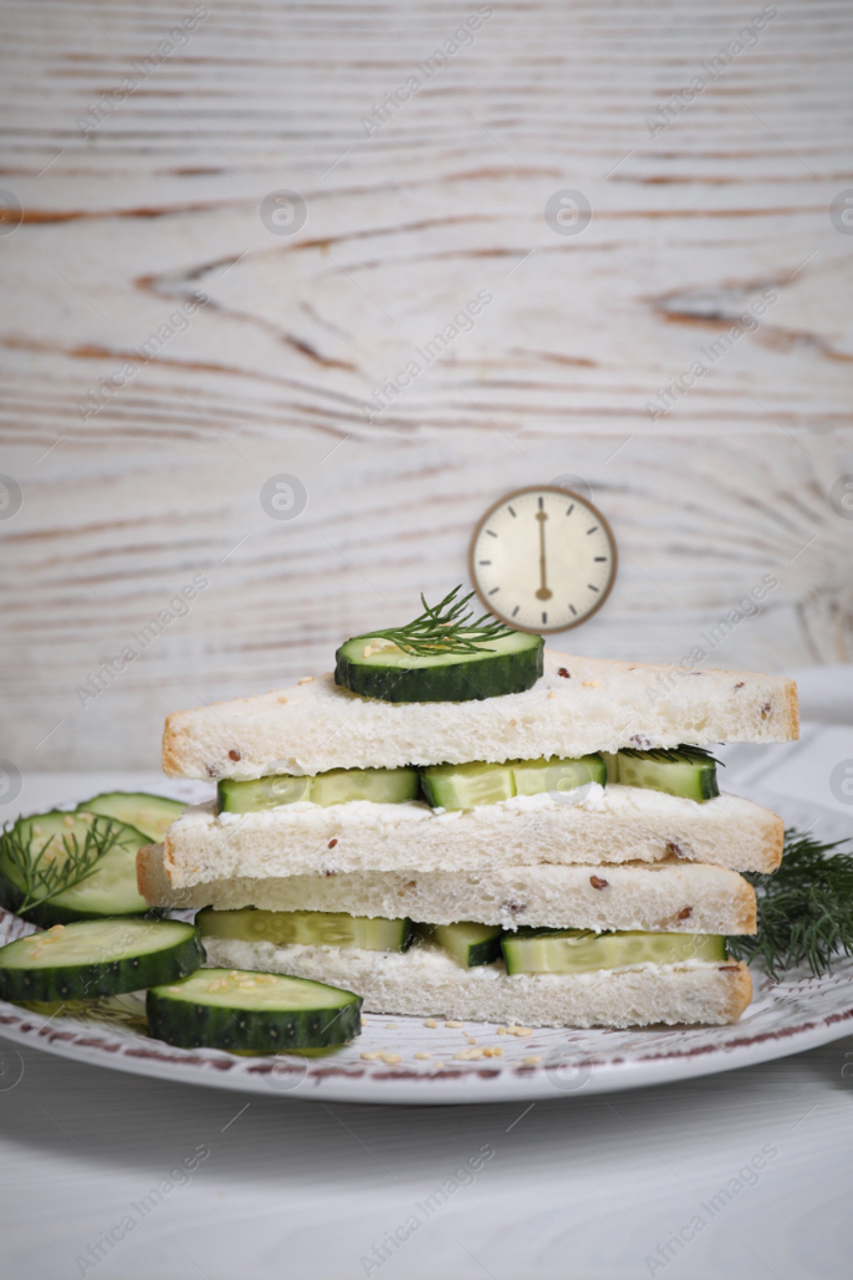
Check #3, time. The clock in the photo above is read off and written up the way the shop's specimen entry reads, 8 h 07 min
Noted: 6 h 00 min
